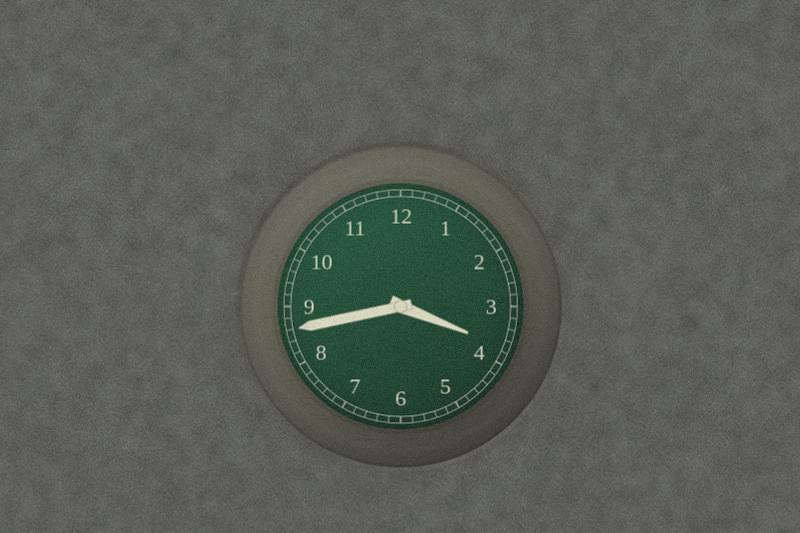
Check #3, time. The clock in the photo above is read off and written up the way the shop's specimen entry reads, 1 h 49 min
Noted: 3 h 43 min
